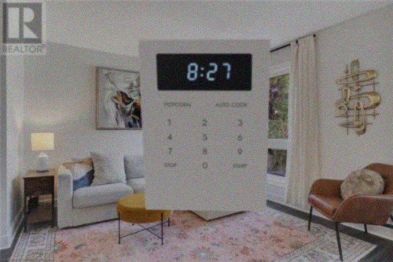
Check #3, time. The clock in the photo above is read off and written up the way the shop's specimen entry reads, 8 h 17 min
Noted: 8 h 27 min
